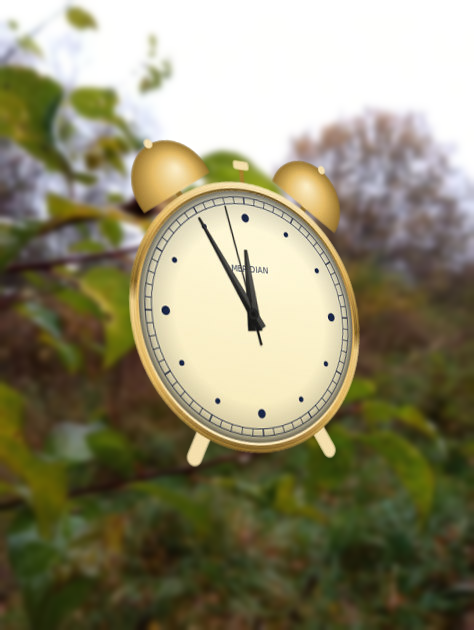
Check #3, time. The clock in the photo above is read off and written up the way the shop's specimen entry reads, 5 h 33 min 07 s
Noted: 11 h 54 min 58 s
